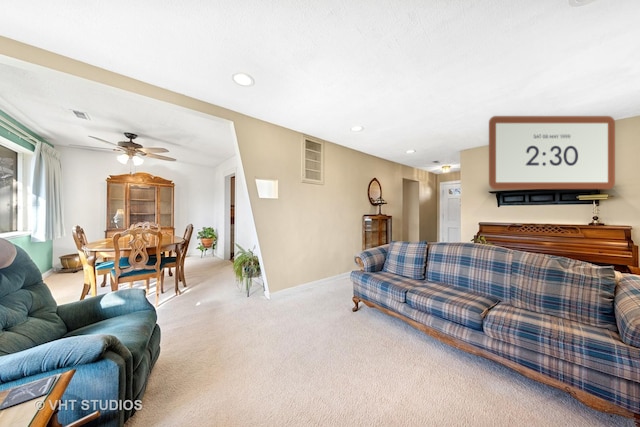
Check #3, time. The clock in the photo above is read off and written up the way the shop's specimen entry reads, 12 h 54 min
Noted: 2 h 30 min
